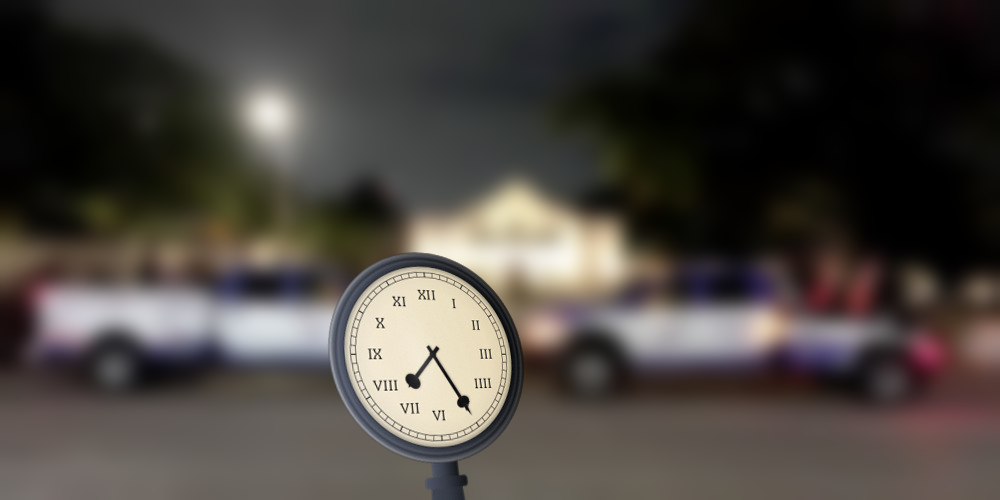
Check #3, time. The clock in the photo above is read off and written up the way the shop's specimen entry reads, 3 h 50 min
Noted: 7 h 25 min
